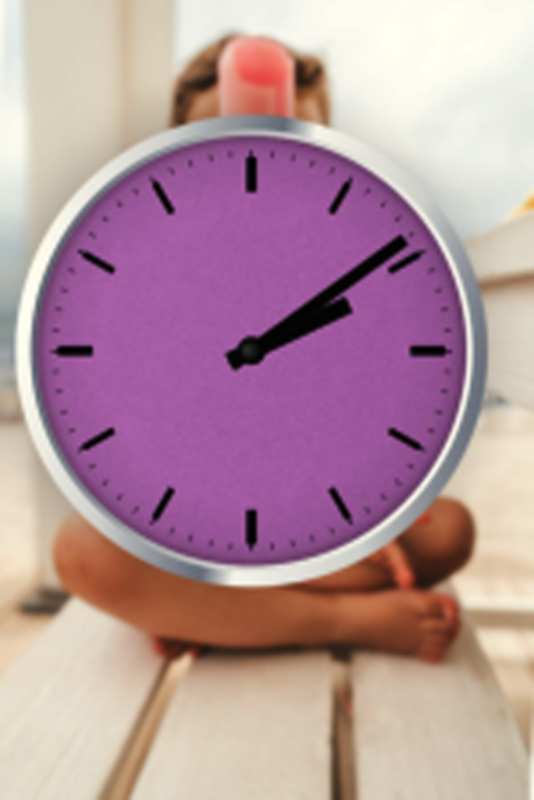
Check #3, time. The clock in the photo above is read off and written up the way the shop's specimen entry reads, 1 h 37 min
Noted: 2 h 09 min
